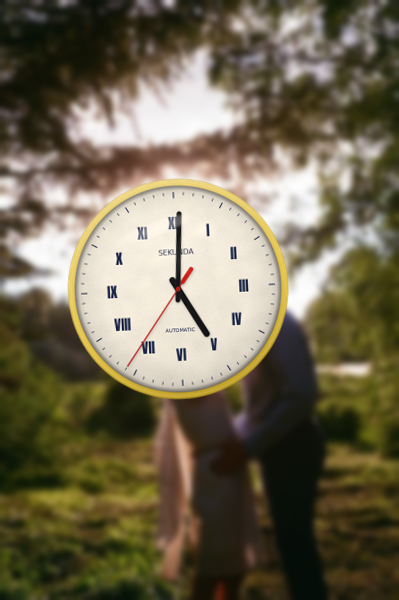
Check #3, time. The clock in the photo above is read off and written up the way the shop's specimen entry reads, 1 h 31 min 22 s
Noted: 5 h 00 min 36 s
